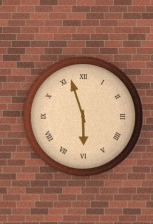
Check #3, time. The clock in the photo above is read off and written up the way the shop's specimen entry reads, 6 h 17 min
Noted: 5 h 57 min
